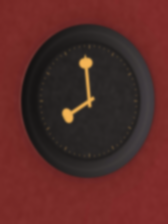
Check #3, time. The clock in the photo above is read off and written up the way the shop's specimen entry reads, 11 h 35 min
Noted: 7 h 59 min
